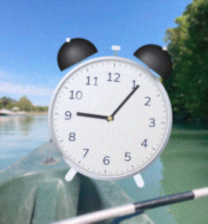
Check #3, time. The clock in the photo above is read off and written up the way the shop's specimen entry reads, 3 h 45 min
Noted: 9 h 06 min
